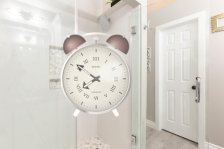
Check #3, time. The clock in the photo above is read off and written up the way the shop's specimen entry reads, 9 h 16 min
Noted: 7 h 51 min
